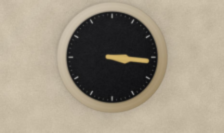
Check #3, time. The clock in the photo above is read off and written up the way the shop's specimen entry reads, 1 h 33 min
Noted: 3 h 16 min
